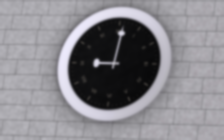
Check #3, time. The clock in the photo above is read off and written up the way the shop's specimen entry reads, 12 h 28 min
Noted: 9 h 01 min
